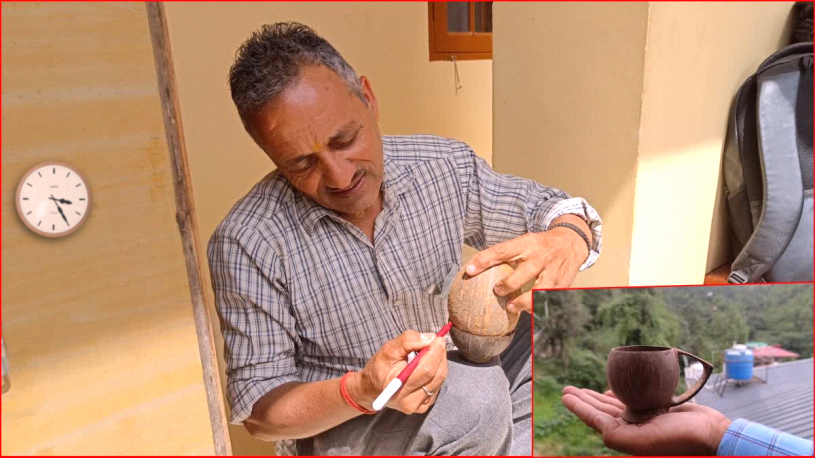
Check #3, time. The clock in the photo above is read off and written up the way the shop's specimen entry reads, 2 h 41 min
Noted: 3 h 25 min
